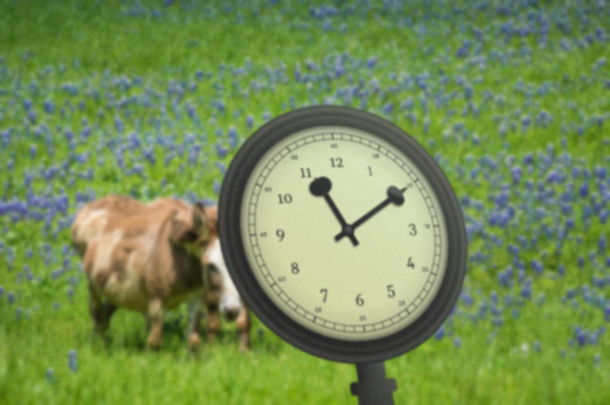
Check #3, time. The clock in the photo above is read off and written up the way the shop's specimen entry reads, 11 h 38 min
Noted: 11 h 10 min
